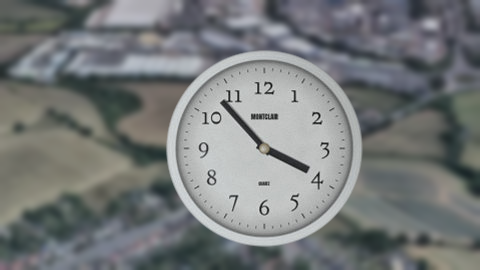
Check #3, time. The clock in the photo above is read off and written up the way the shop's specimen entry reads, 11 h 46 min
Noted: 3 h 53 min
